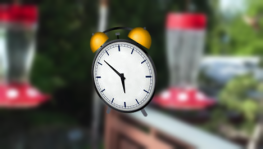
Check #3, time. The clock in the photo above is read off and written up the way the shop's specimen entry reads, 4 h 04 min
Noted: 5 h 52 min
